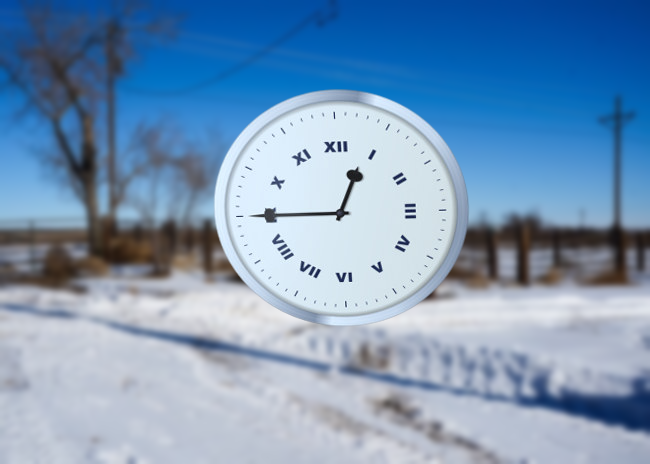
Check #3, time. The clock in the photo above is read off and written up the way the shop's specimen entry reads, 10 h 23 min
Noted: 12 h 45 min
